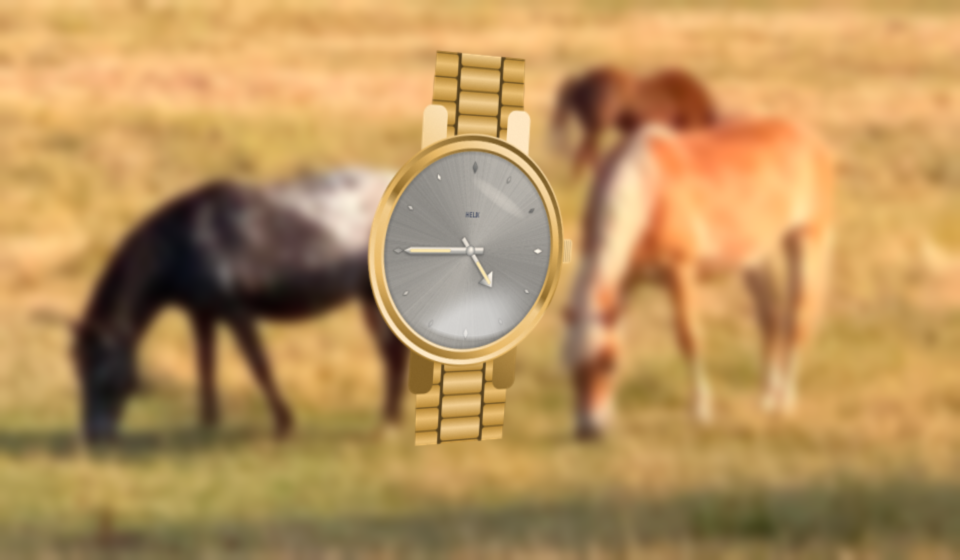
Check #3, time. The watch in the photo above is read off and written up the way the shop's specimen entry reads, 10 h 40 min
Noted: 4 h 45 min
